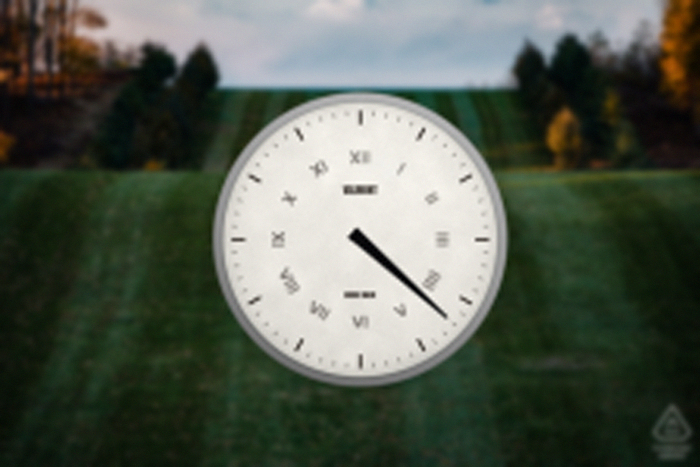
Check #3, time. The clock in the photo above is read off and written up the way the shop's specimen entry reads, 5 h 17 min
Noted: 4 h 22 min
